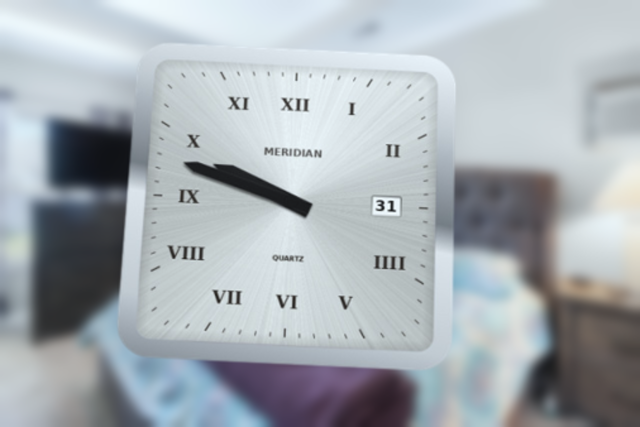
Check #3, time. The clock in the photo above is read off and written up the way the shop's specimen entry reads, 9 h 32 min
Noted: 9 h 48 min
